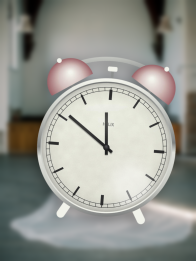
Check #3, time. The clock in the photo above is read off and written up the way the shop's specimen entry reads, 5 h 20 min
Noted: 11 h 51 min
